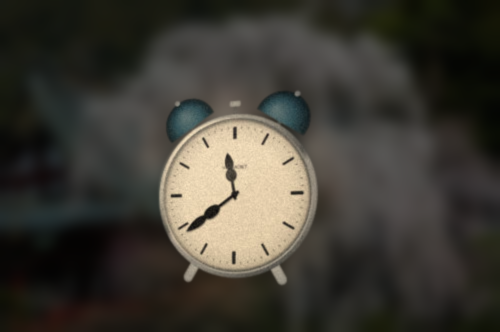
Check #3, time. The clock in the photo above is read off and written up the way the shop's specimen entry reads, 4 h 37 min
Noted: 11 h 39 min
